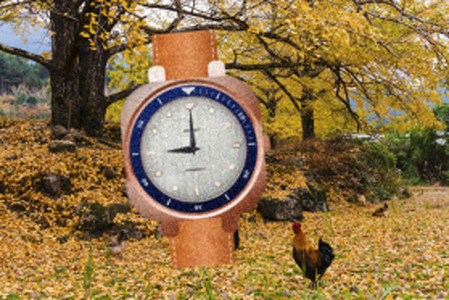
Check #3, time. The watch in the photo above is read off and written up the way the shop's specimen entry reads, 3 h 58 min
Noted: 9 h 00 min
